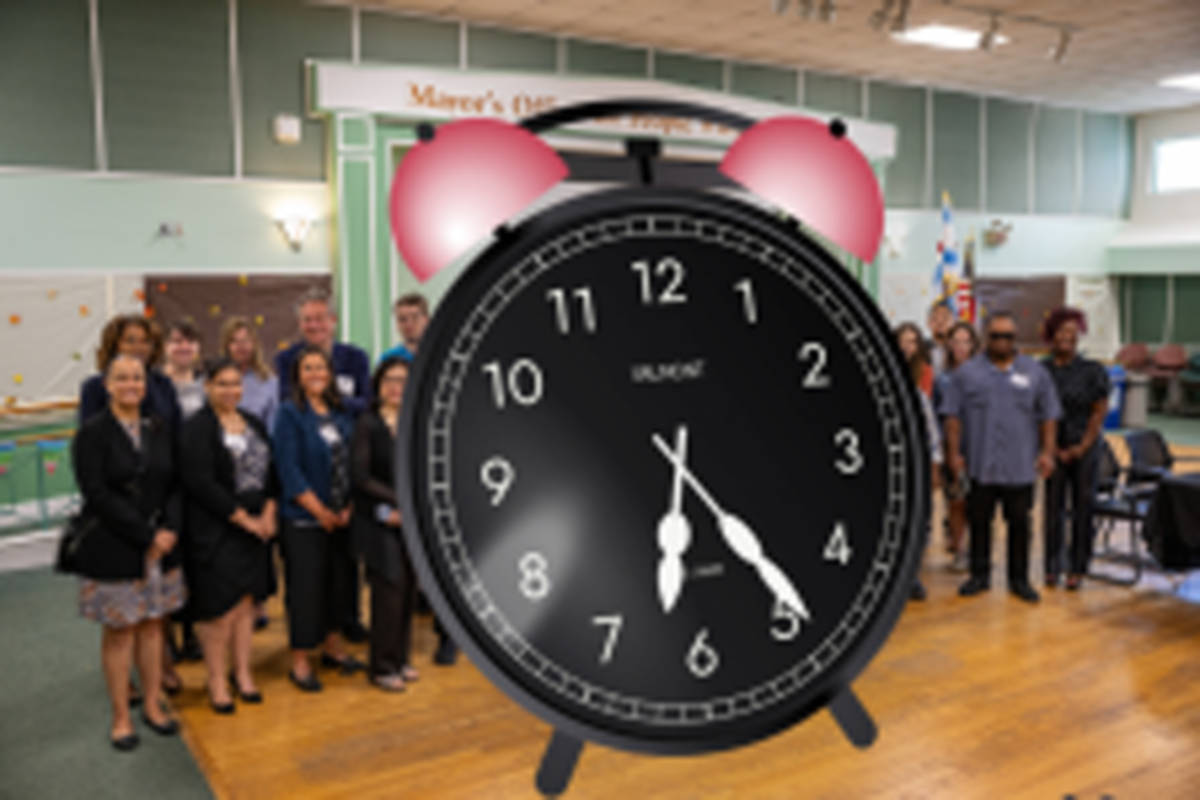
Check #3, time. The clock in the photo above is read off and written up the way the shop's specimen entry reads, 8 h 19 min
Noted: 6 h 24 min
